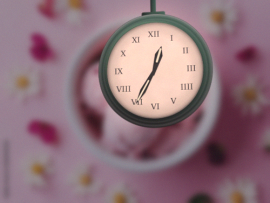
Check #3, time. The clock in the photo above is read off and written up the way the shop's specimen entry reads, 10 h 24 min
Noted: 12 h 35 min
